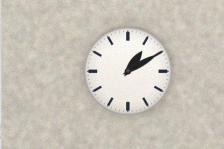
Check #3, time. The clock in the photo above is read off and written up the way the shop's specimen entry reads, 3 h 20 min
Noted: 1 h 10 min
